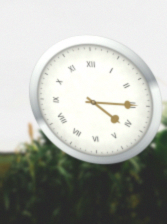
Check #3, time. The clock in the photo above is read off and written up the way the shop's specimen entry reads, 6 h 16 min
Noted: 4 h 15 min
